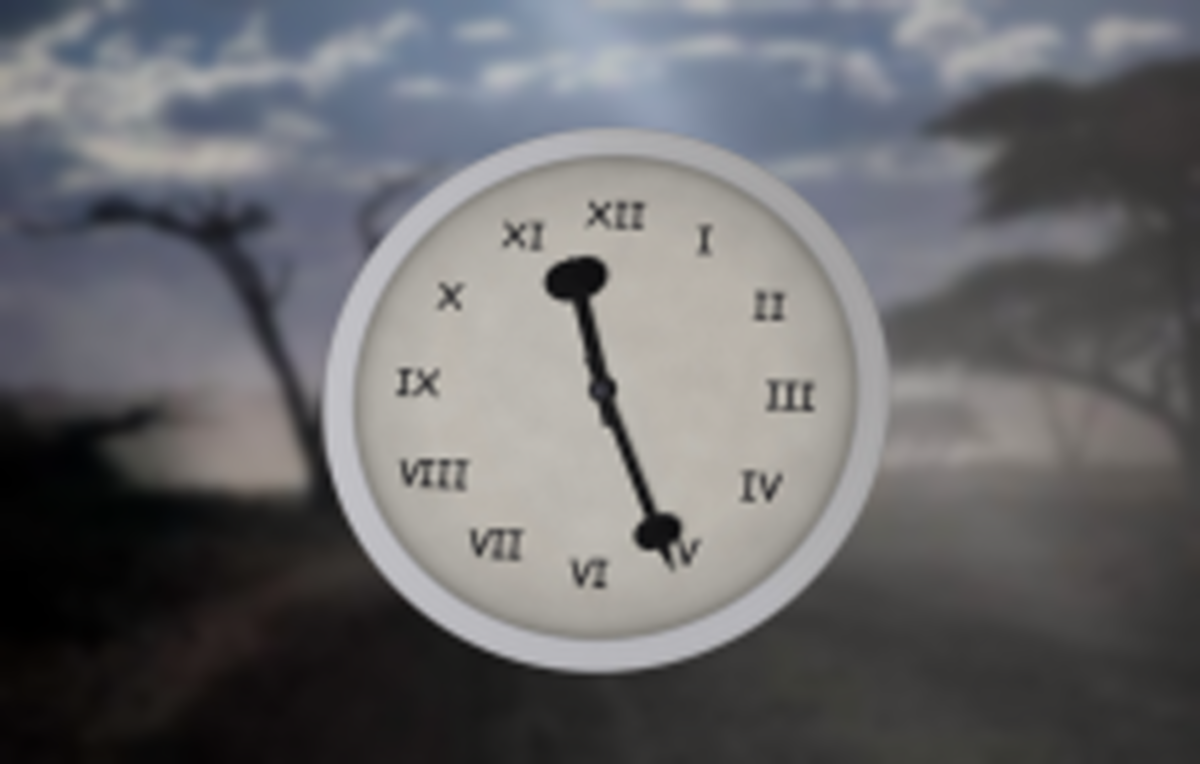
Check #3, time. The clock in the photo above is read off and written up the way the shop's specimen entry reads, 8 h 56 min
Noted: 11 h 26 min
